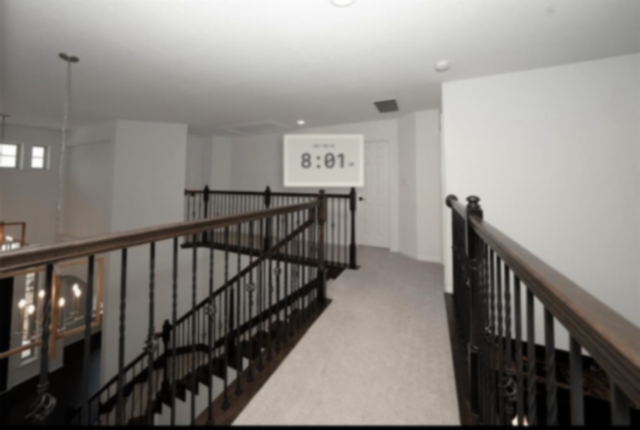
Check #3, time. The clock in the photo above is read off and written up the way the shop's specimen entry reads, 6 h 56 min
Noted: 8 h 01 min
